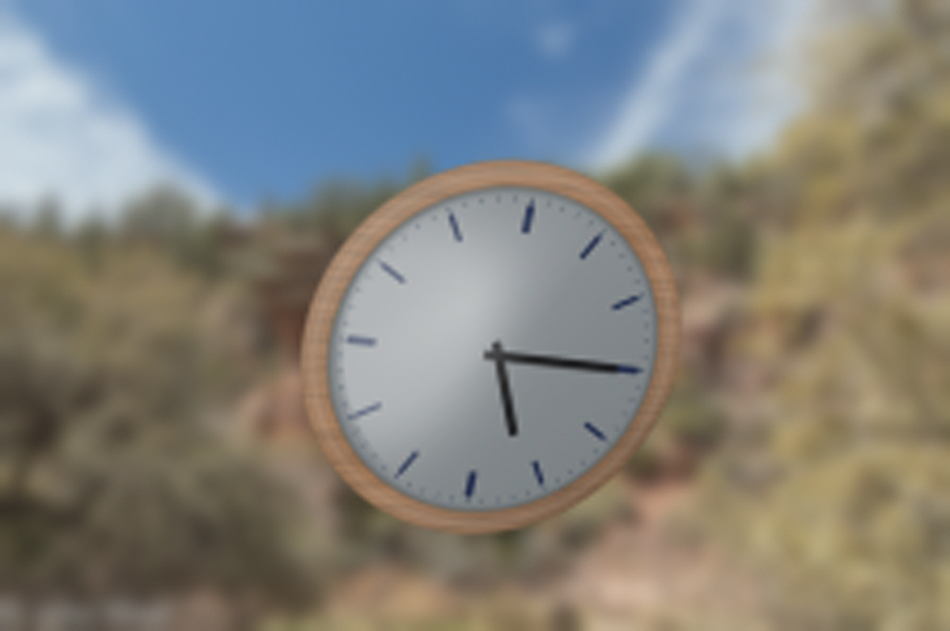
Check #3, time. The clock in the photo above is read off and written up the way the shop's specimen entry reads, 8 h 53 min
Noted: 5 h 15 min
